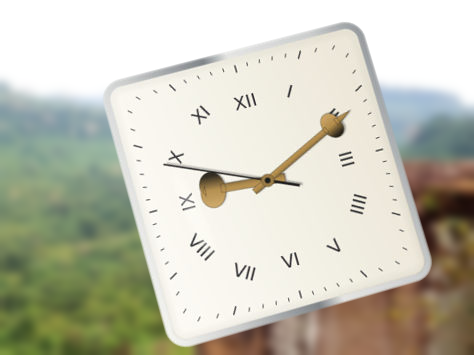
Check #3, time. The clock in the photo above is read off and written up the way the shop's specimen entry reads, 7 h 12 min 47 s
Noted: 9 h 10 min 49 s
